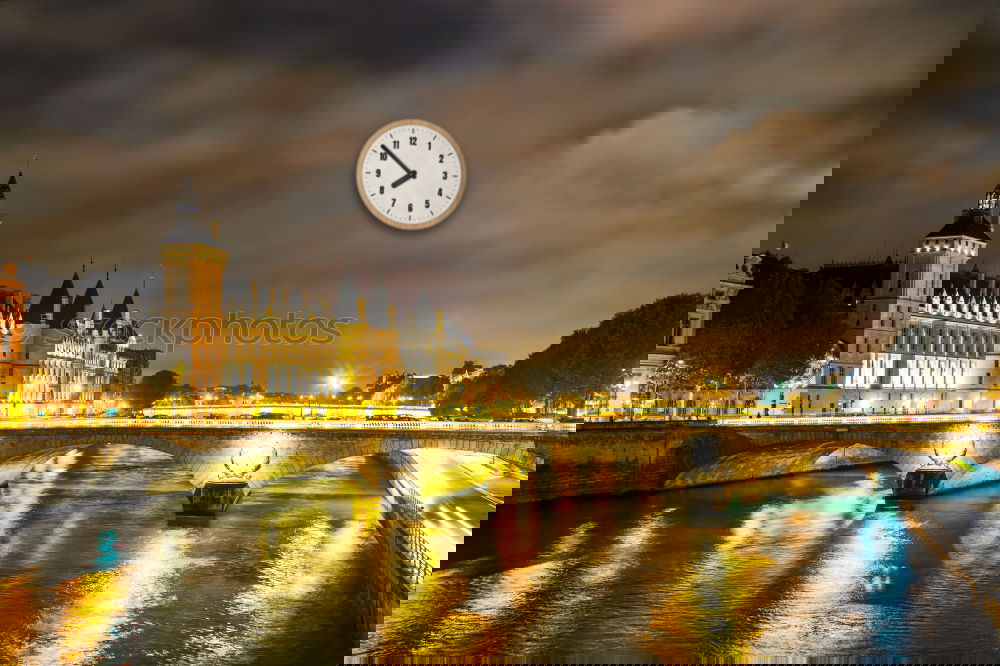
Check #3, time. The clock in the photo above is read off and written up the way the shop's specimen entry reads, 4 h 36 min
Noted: 7 h 52 min
